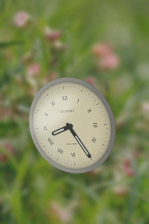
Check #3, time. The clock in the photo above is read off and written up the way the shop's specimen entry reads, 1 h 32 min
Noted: 8 h 25 min
